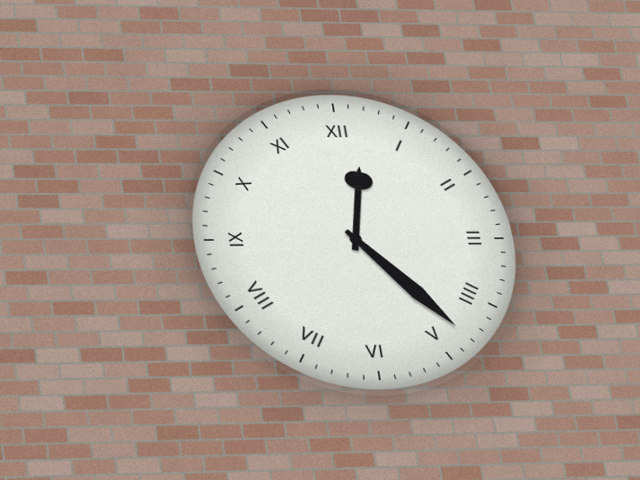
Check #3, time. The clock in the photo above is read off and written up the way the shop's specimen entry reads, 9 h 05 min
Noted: 12 h 23 min
